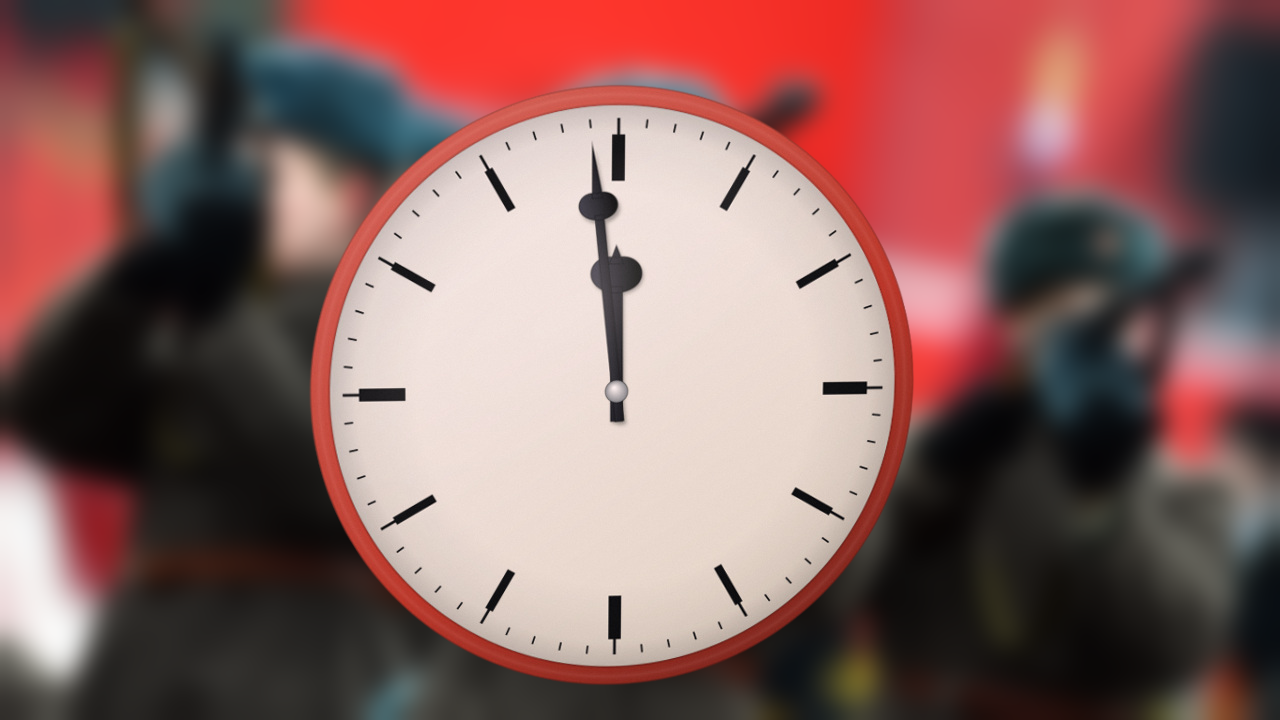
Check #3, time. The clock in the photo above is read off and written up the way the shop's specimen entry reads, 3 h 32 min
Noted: 11 h 59 min
